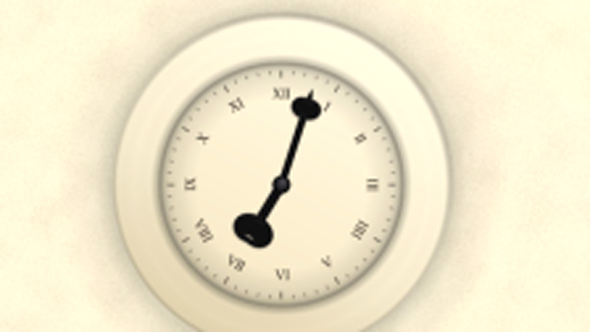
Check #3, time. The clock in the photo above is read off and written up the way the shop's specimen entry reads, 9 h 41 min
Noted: 7 h 03 min
